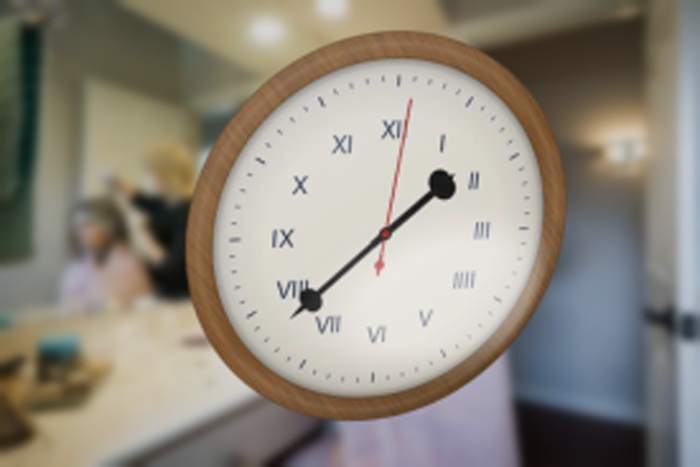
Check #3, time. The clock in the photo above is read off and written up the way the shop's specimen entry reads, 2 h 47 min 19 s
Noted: 1 h 38 min 01 s
